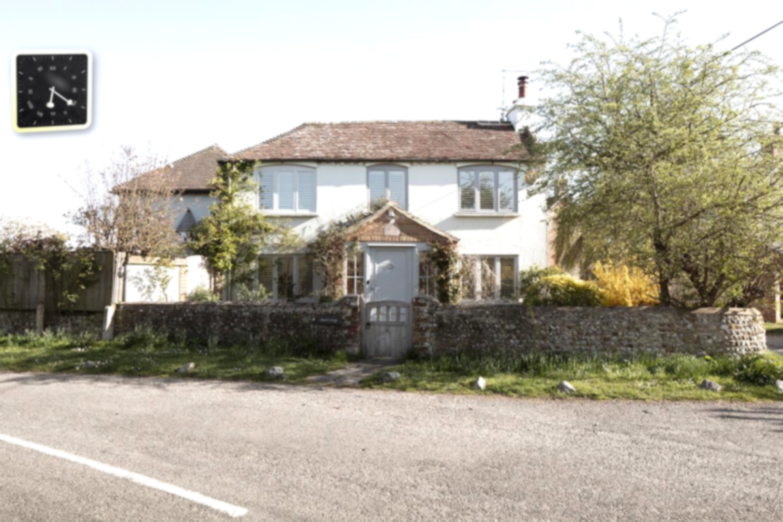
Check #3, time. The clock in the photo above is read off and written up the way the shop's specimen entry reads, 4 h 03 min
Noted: 6 h 21 min
